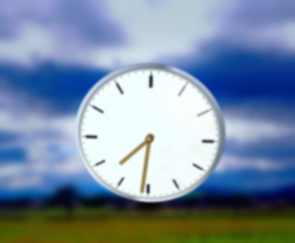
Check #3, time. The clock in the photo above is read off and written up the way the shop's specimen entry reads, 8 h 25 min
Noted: 7 h 31 min
